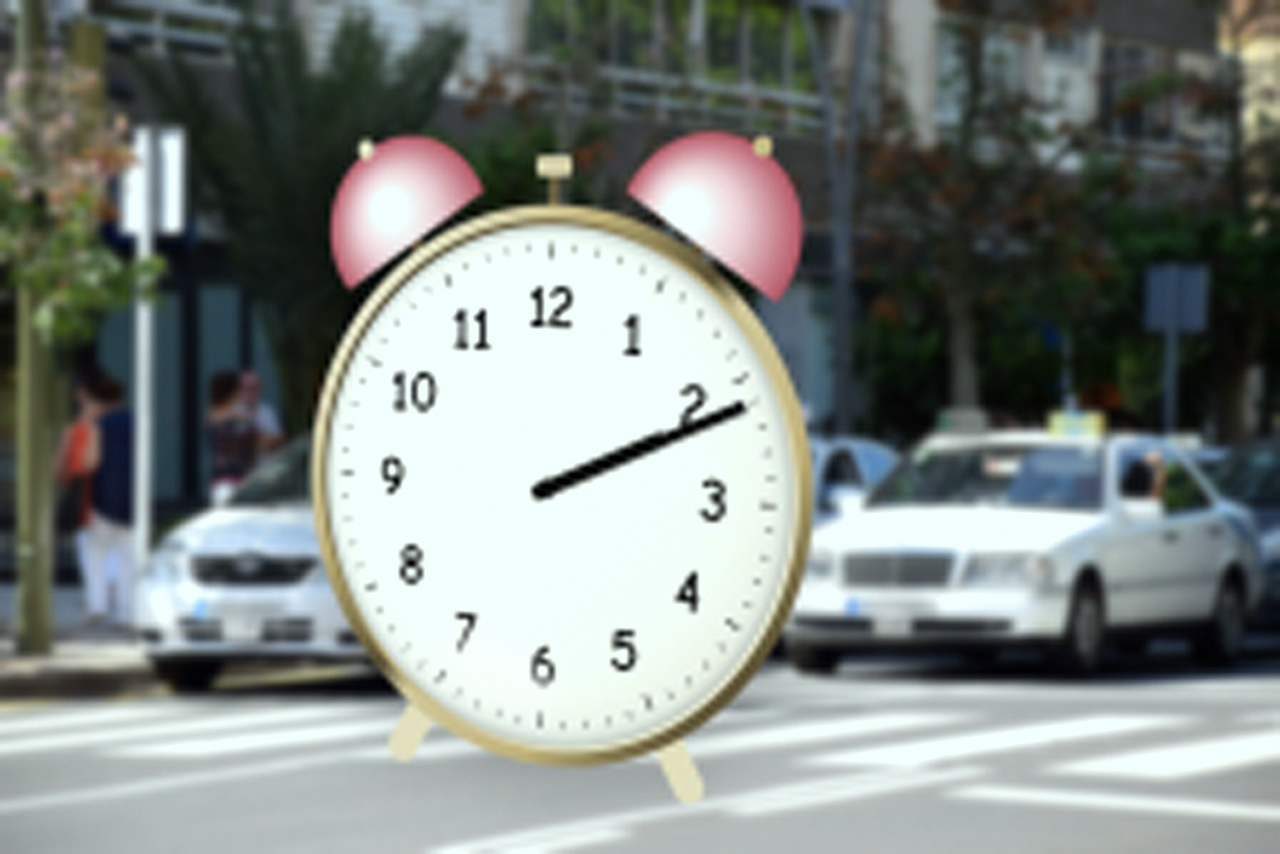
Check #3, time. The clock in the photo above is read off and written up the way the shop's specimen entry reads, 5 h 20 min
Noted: 2 h 11 min
